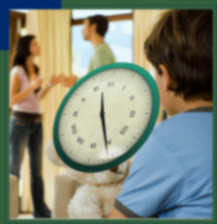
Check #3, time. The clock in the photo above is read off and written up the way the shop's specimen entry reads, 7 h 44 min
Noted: 11 h 26 min
